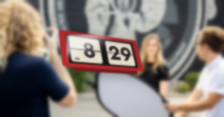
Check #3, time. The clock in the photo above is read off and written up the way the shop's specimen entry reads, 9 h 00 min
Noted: 8 h 29 min
